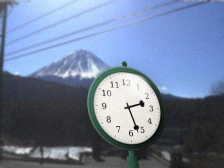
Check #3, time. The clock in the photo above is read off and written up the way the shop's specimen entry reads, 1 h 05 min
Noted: 2 h 27 min
